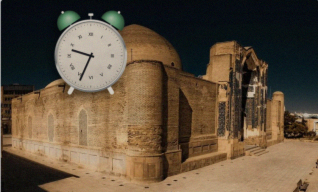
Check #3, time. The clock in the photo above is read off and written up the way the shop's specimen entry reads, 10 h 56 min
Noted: 9 h 34 min
